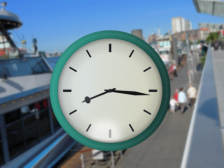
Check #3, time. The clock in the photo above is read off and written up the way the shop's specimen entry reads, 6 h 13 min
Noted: 8 h 16 min
